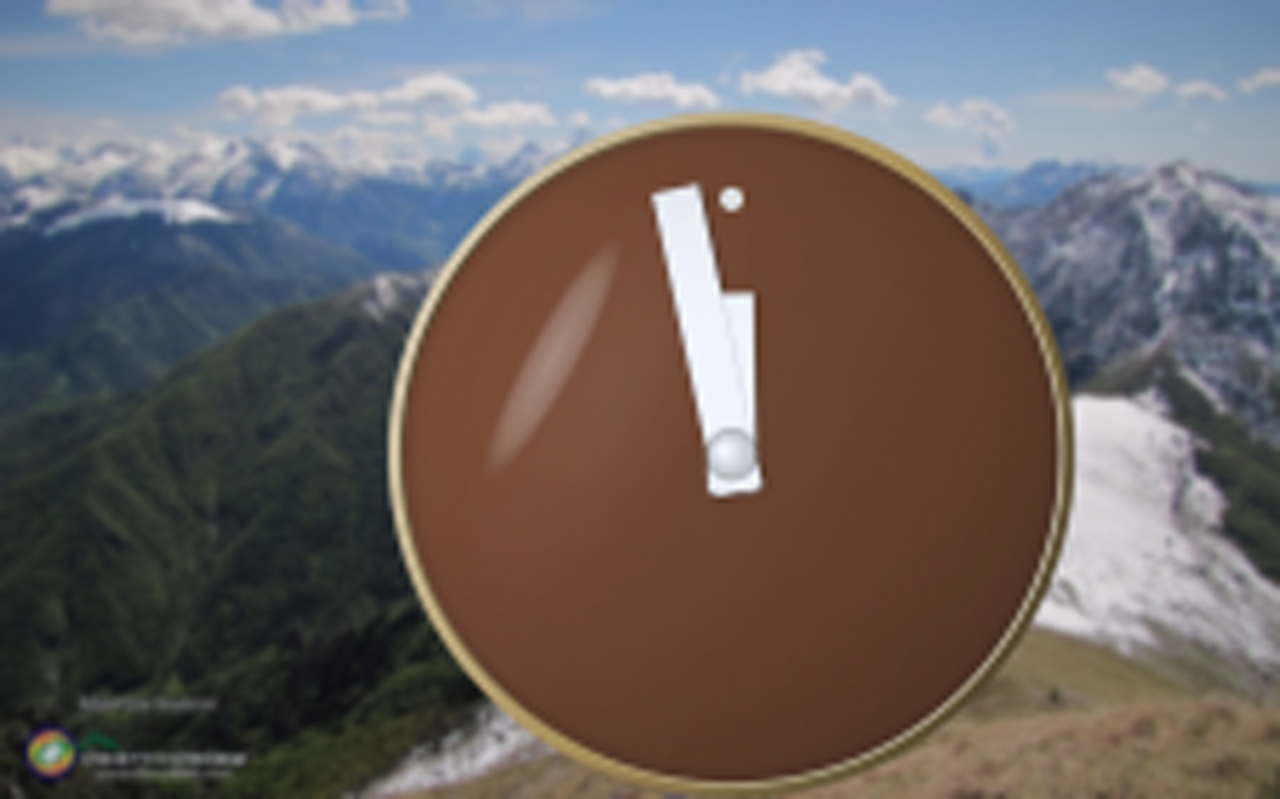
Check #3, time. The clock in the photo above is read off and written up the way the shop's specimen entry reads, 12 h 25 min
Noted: 11 h 58 min
